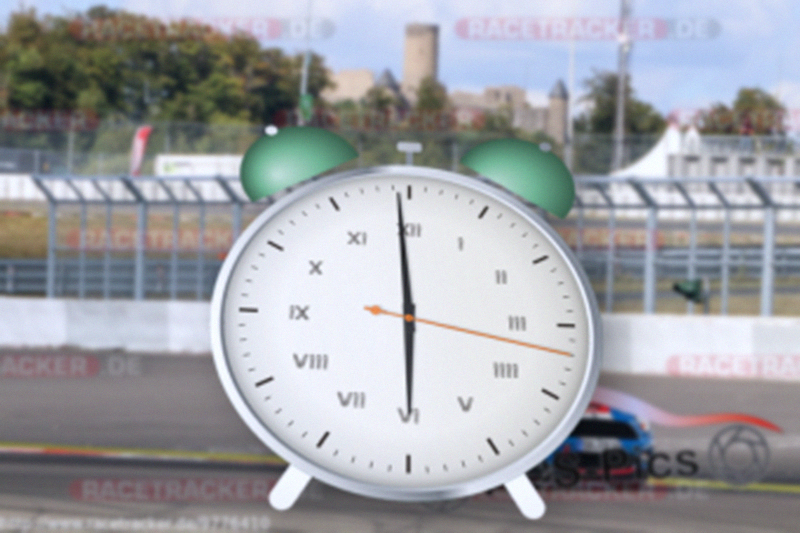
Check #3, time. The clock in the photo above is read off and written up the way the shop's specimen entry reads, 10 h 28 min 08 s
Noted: 5 h 59 min 17 s
